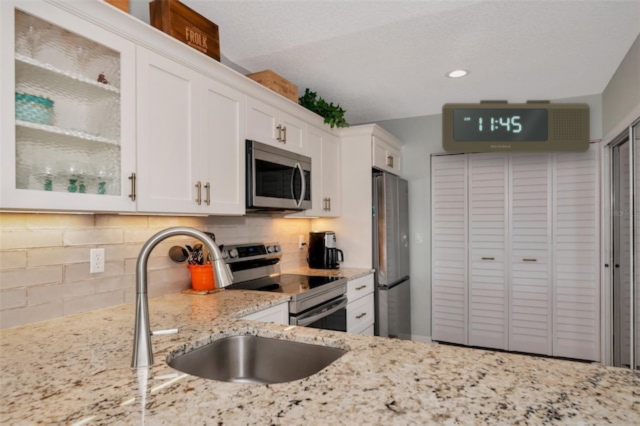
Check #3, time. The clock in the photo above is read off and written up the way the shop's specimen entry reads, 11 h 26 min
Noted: 11 h 45 min
